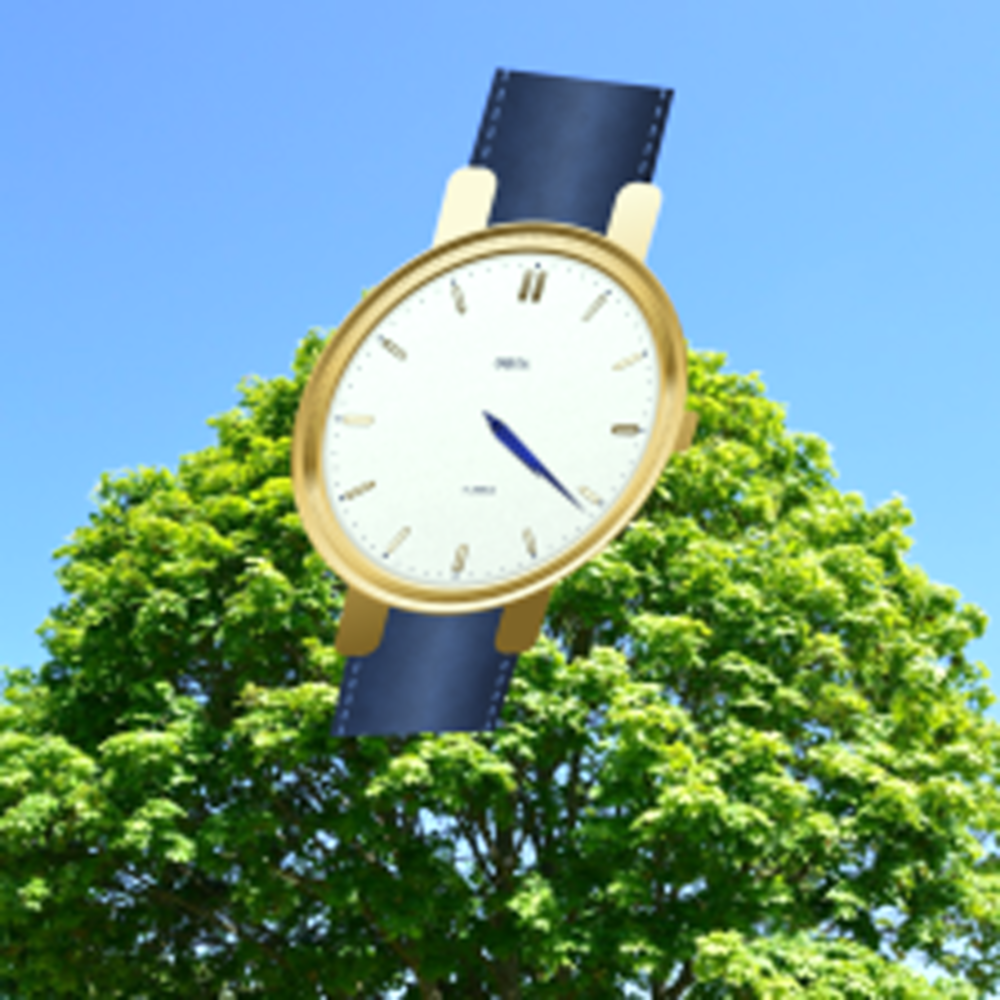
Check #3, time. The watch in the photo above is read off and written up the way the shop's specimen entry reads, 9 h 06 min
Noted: 4 h 21 min
